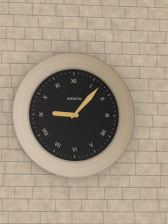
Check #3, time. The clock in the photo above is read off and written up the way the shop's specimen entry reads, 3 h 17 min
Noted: 9 h 07 min
